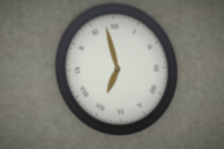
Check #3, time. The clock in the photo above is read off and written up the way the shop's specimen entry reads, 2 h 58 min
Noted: 6 h 58 min
